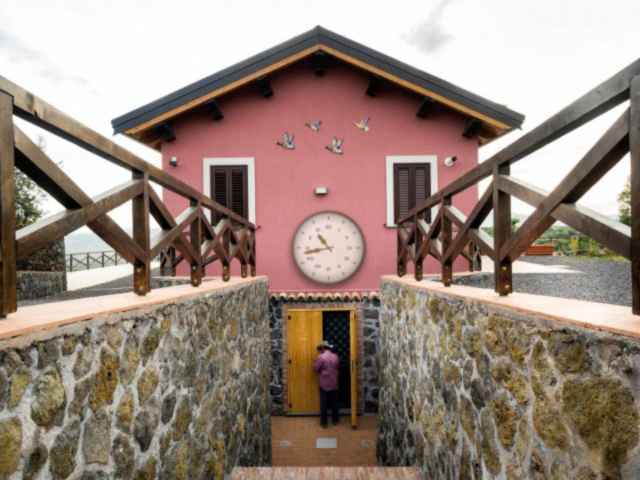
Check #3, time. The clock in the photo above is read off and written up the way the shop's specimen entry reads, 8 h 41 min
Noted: 10 h 43 min
